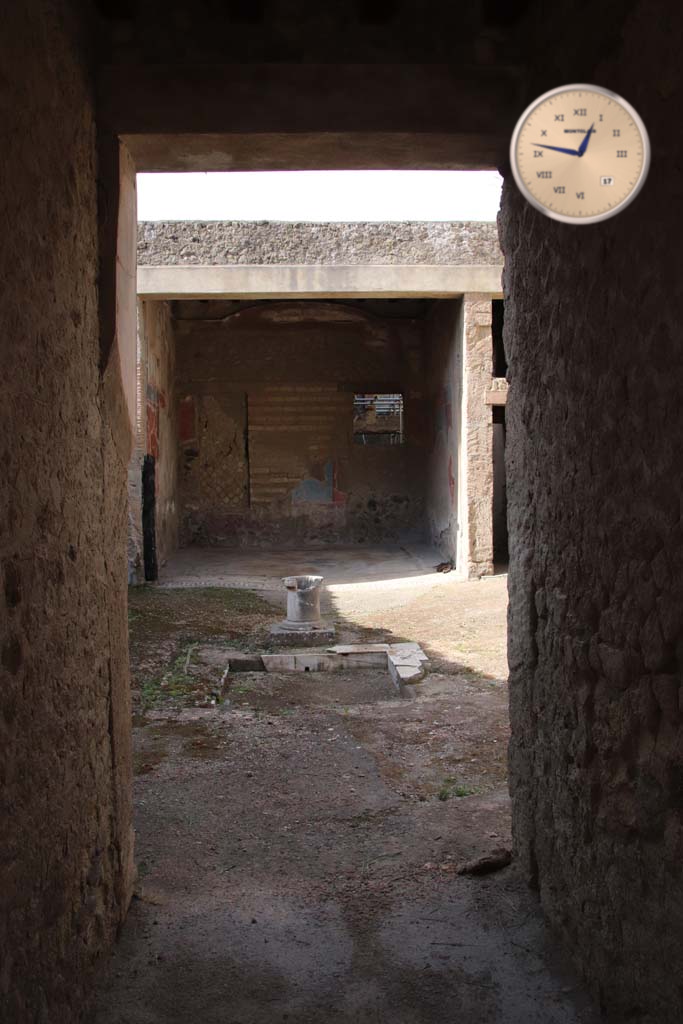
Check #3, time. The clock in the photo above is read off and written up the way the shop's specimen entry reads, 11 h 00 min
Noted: 12 h 47 min
